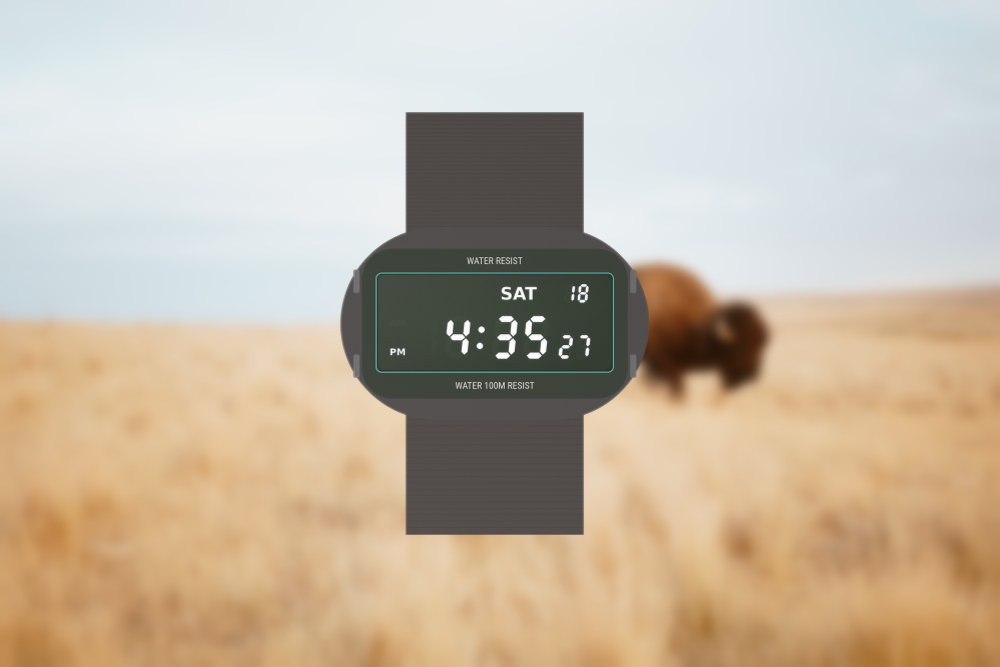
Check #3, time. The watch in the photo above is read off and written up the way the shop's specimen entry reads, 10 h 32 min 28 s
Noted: 4 h 35 min 27 s
